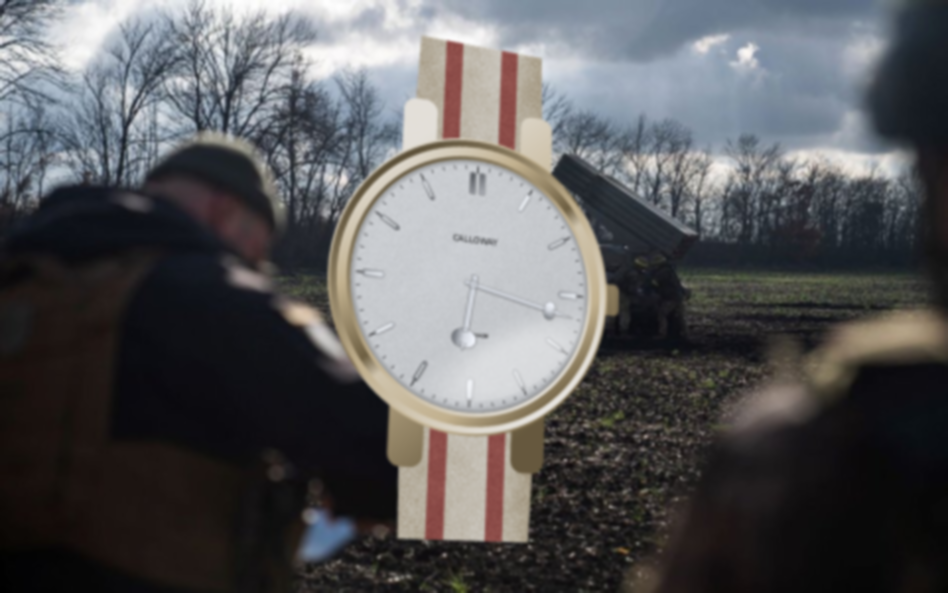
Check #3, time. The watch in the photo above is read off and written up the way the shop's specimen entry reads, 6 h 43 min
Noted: 6 h 17 min
